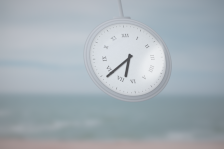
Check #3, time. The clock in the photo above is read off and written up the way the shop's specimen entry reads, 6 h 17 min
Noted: 6 h 39 min
